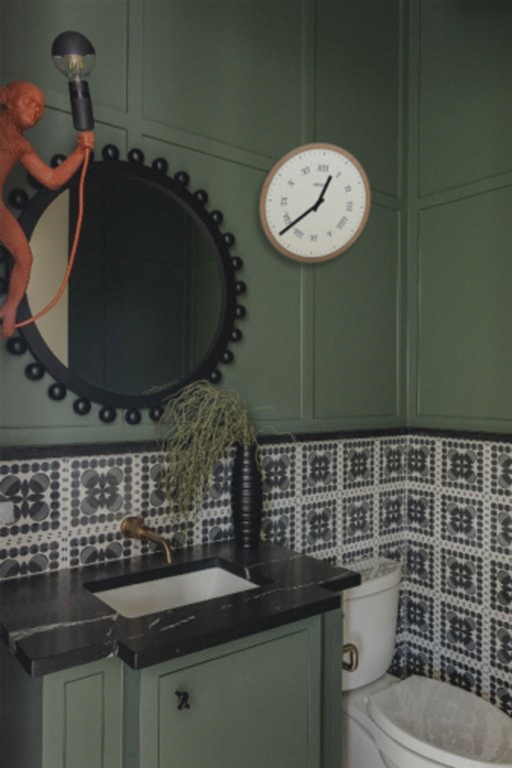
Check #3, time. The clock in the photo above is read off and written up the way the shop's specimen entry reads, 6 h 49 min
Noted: 12 h 38 min
